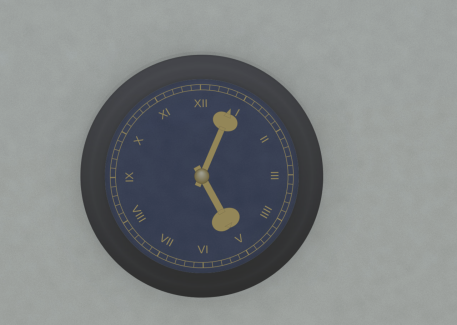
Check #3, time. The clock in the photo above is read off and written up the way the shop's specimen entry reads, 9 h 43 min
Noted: 5 h 04 min
